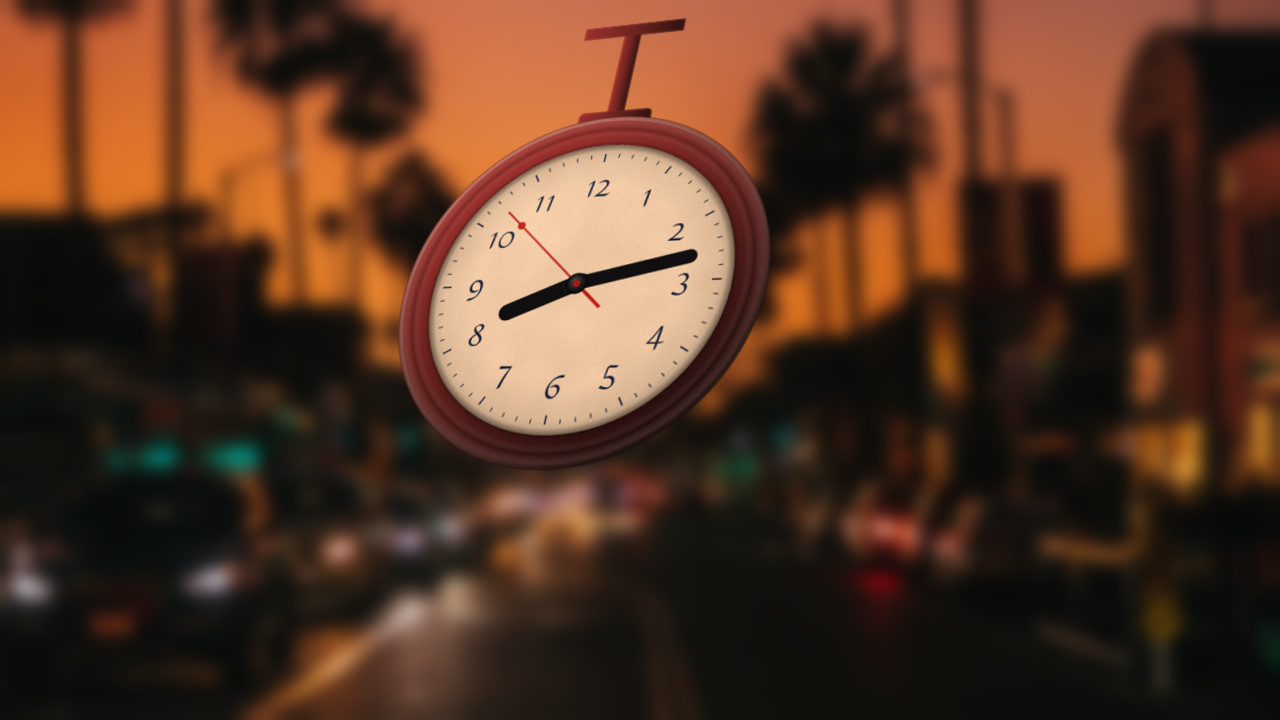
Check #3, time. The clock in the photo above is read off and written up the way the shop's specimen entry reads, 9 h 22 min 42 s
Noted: 8 h 12 min 52 s
